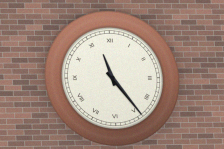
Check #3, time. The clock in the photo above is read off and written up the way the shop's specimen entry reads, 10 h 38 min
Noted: 11 h 24 min
